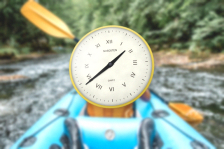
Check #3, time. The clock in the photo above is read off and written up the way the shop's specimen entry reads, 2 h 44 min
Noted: 1 h 39 min
